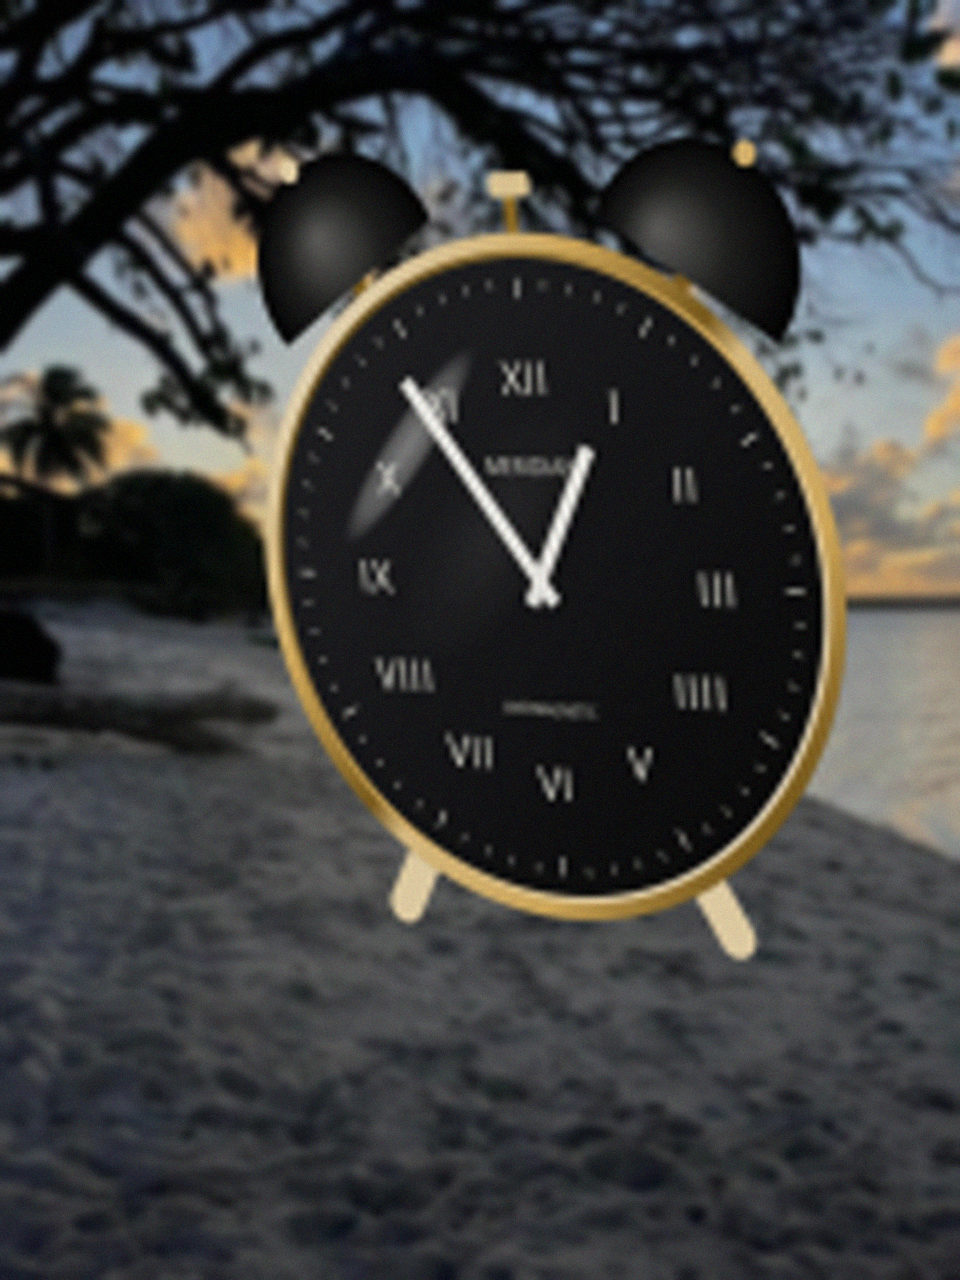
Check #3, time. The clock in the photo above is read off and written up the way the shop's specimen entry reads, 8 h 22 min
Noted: 12 h 54 min
